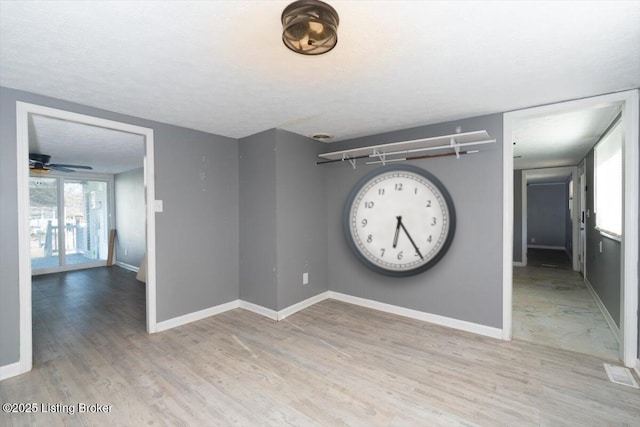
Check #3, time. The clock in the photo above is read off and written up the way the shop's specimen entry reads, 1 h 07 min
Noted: 6 h 25 min
